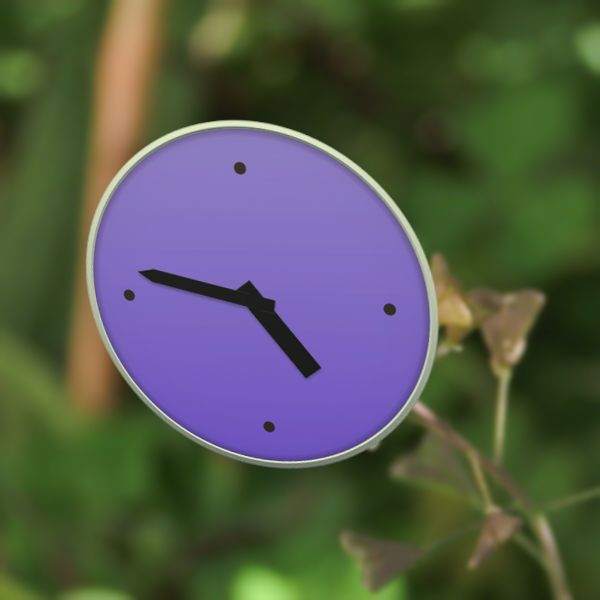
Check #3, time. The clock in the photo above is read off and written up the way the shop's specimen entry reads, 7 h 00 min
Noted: 4 h 47 min
